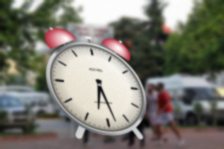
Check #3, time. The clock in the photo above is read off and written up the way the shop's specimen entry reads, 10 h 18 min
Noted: 6 h 28 min
